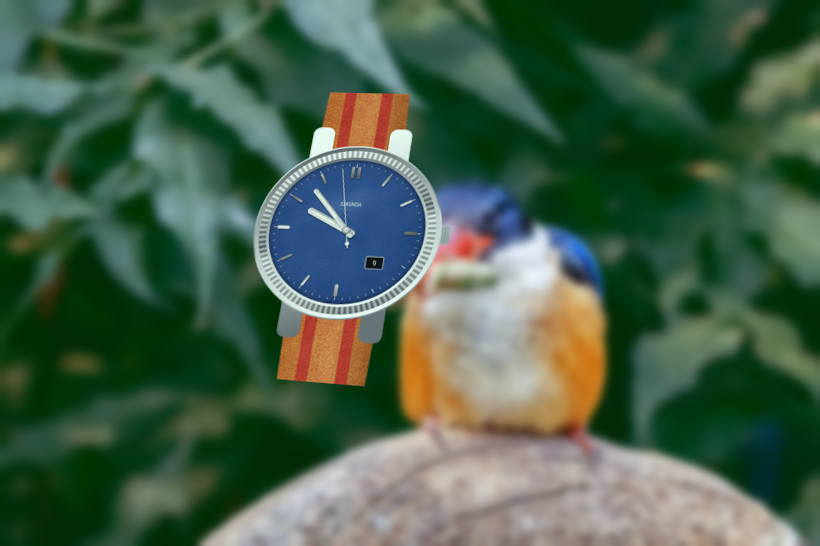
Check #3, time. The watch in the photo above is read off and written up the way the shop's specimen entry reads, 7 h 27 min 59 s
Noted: 9 h 52 min 58 s
